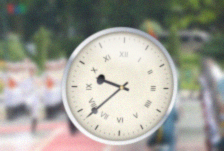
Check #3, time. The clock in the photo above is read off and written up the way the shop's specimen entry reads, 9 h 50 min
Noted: 9 h 38 min
